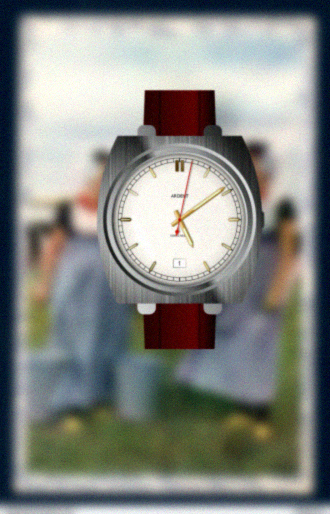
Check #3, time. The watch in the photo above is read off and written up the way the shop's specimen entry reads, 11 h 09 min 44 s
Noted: 5 h 09 min 02 s
